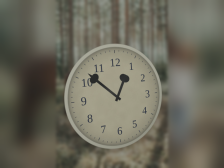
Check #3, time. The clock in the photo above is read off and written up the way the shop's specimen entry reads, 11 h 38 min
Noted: 12 h 52 min
